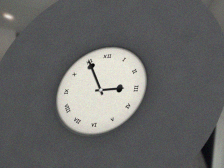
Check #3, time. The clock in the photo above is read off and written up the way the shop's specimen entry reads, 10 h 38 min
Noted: 2 h 55 min
